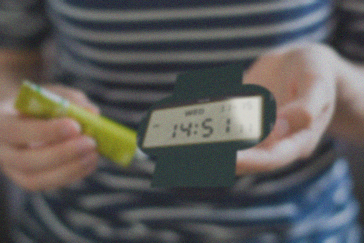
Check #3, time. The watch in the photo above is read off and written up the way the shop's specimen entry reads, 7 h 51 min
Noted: 14 h 51 min
